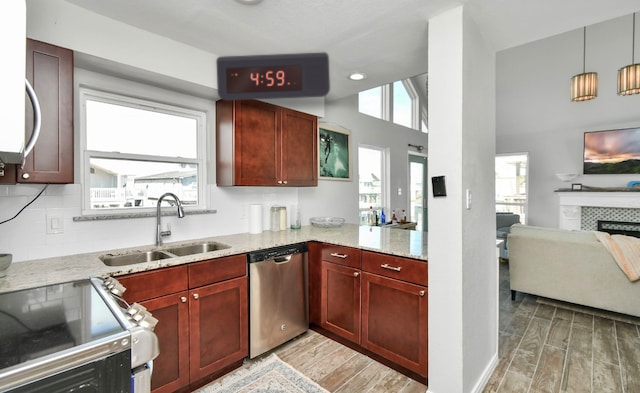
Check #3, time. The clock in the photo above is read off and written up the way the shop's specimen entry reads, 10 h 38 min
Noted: 4 h 59 min
